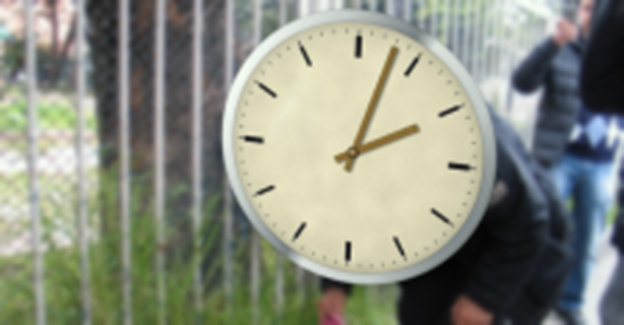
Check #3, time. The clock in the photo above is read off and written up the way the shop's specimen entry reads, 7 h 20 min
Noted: 2 h 03 min
